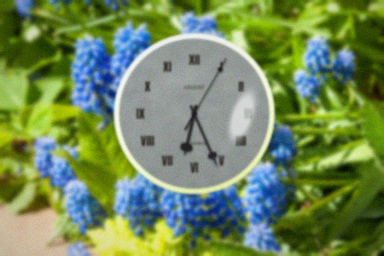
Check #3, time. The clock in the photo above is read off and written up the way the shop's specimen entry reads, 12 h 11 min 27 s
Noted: 6 h 26 min 05 s
